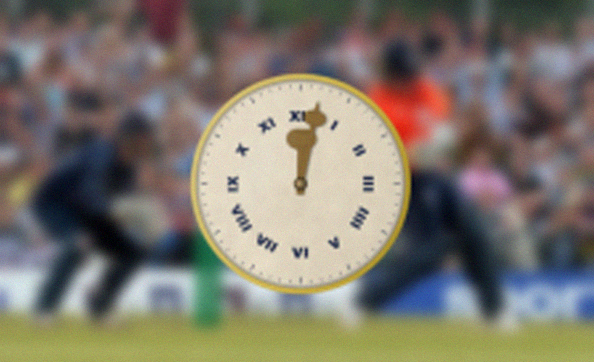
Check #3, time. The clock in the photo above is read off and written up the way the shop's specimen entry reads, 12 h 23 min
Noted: 12 h 02 min
